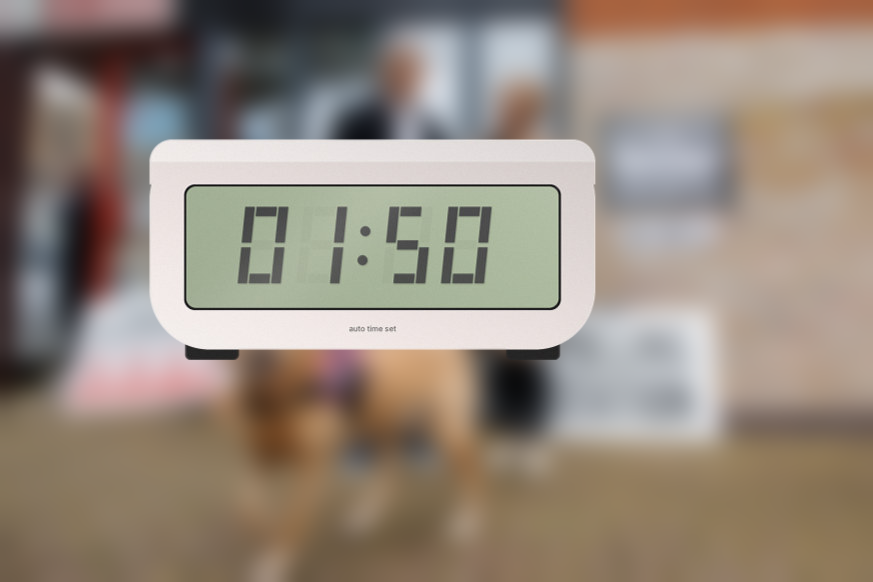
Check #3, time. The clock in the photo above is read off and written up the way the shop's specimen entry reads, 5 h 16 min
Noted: 1 h 50 min
